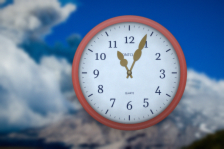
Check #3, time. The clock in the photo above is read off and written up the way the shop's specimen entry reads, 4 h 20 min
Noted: 11 h 04 min
